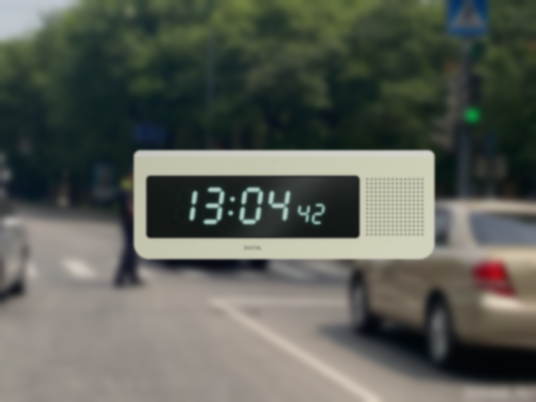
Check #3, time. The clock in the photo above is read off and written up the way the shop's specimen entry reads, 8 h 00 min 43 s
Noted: 13 h 04 min 42 s
